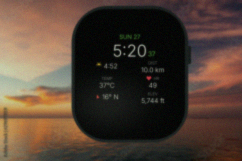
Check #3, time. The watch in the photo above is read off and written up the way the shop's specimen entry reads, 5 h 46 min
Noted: 5 h 20 min
